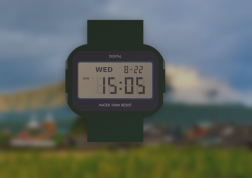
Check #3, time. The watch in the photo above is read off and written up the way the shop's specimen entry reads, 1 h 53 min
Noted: 15 h 05 min
